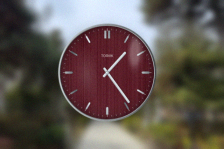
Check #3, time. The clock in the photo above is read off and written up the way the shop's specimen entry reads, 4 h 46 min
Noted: 1 h 24 min
